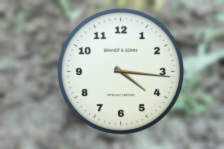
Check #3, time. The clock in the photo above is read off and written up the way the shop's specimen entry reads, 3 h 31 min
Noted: 4 h 16 min
